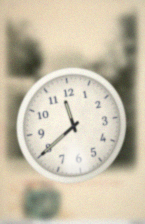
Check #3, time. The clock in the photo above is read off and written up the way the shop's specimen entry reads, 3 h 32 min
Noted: 11 h 40 min
